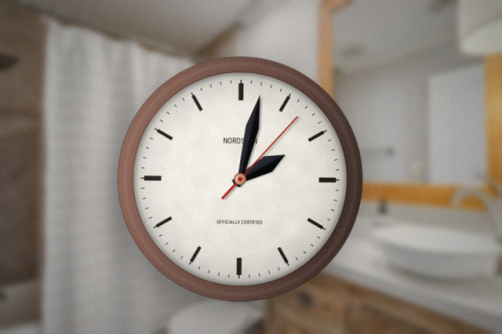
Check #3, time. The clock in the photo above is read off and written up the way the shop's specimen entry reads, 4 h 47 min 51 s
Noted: 2 h 02 min 07 s
